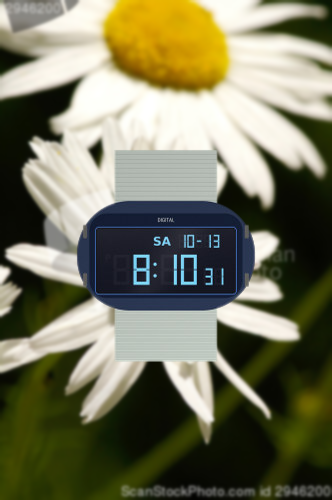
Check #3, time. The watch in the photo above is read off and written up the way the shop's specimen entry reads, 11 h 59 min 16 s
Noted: 8 h 10 min 31 s
